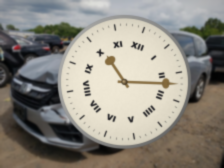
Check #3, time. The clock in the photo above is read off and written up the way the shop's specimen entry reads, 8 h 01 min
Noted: 10 h 12 min
